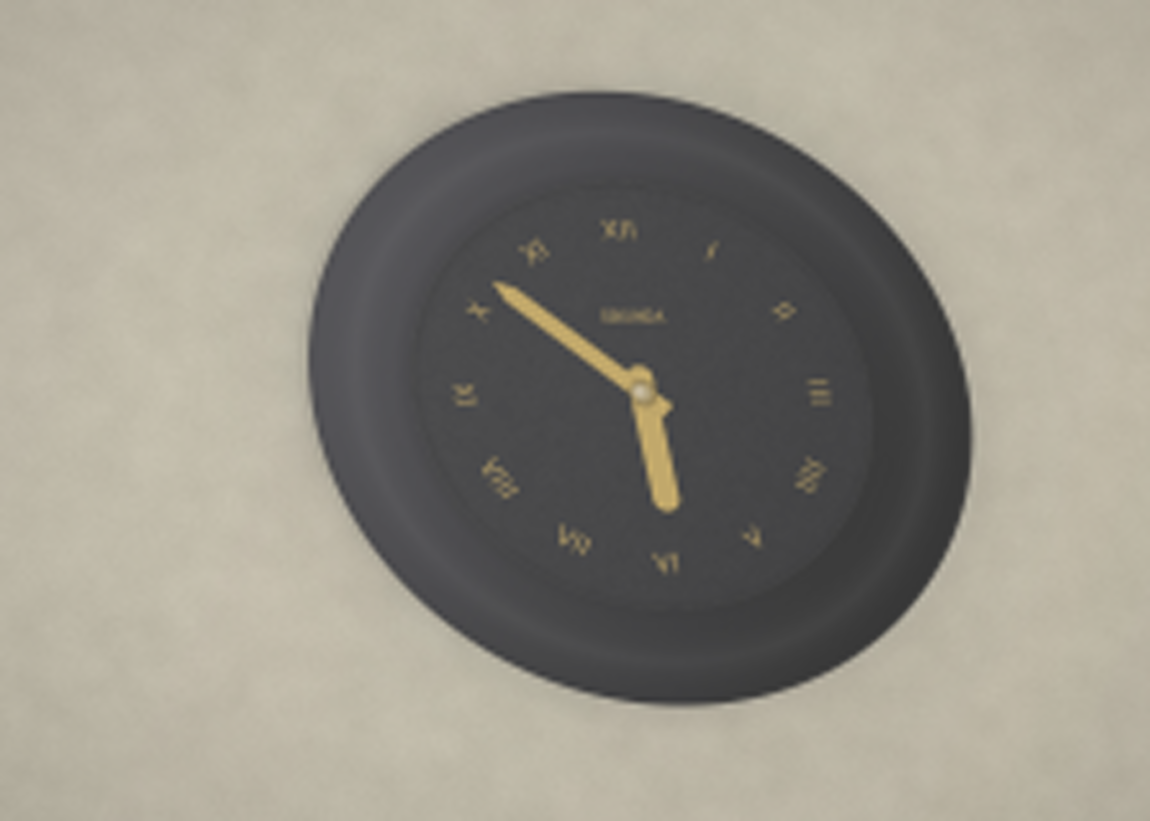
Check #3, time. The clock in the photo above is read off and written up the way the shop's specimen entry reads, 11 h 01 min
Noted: 5 h 52 min
